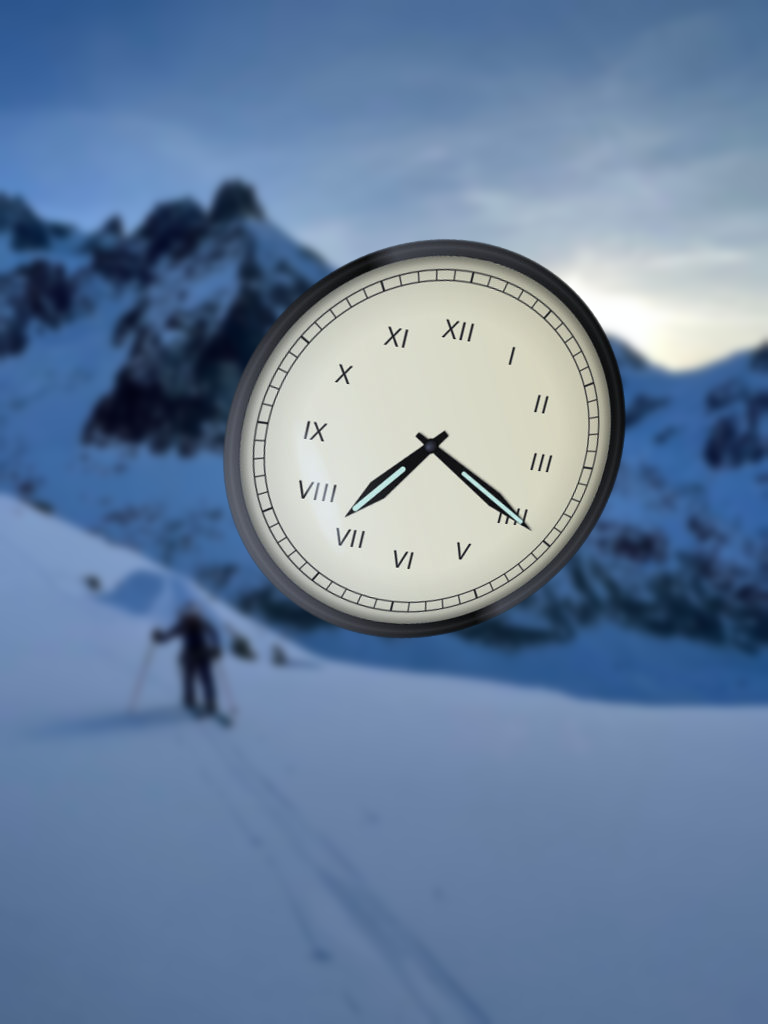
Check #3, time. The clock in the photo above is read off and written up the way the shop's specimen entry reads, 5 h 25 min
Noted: 7 h 20 min
